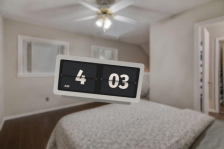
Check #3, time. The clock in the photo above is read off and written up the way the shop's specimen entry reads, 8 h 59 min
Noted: 4 h 03 min
